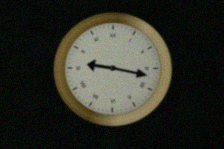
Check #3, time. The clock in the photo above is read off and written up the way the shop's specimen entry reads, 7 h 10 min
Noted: 9 h 17 min
